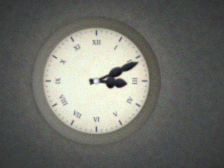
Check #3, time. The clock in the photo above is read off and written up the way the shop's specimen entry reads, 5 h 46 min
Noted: 3 h 11 min
